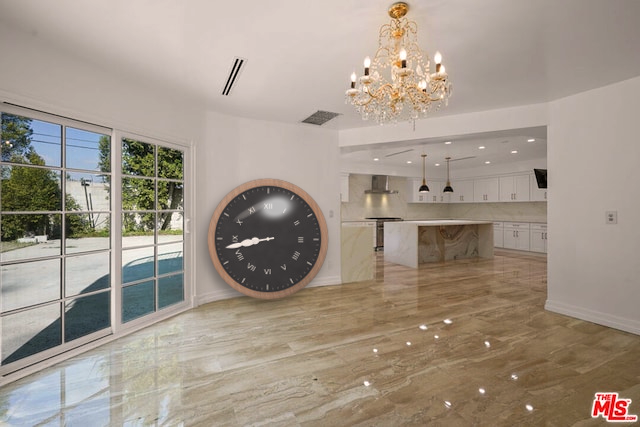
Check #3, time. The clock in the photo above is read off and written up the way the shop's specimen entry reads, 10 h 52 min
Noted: 8 h 43 min
